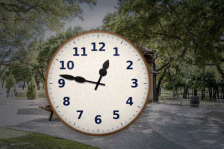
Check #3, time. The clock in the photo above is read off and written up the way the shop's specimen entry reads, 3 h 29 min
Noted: 12 h 47 min
